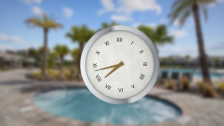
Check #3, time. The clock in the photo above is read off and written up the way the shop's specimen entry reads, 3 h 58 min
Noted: 7 h 43 min
